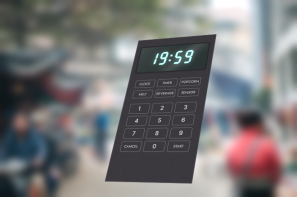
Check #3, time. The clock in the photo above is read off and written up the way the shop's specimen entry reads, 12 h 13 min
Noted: 19 h 59 min
